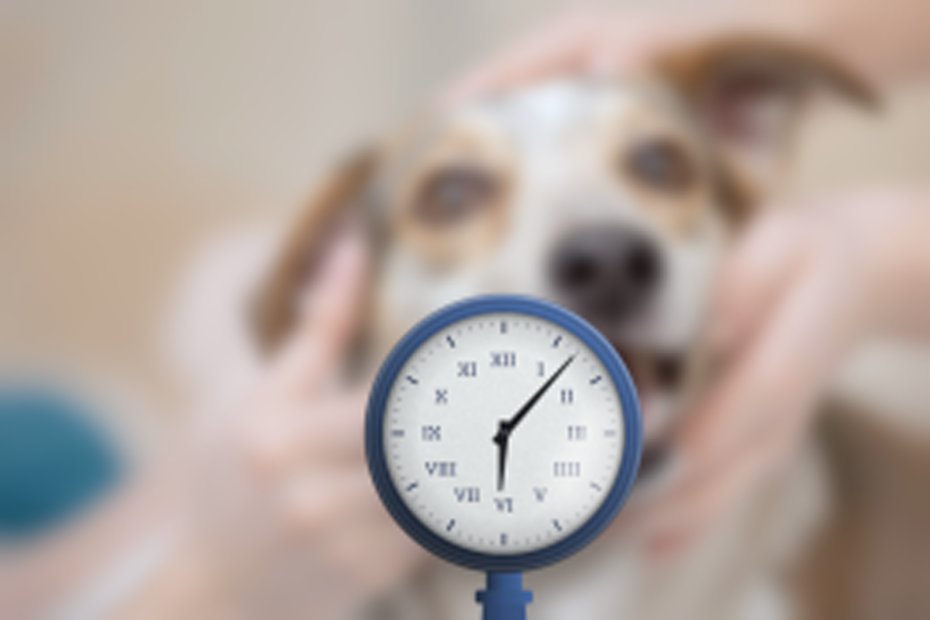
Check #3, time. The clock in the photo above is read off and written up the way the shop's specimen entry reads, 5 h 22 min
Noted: 6 h 07 min
